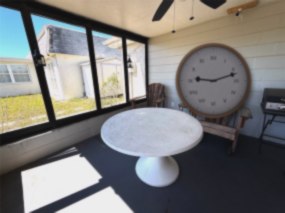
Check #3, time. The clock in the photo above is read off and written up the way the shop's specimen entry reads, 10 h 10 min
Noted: 9 h 12 min
